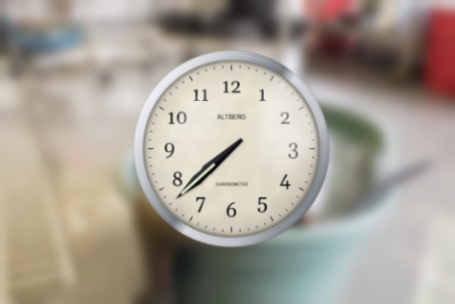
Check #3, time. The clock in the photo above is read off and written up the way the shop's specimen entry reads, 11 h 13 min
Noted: 7 h 38 min
